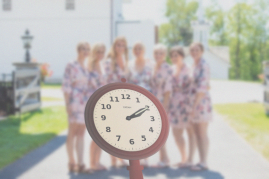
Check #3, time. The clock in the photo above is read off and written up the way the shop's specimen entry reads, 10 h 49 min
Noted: 2 h 10 min
